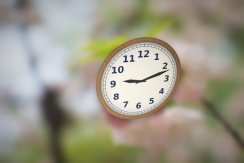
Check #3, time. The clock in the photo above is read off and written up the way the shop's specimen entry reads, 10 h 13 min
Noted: 9 h 12 min
